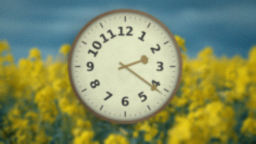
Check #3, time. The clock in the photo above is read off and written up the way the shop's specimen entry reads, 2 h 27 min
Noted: 2 h 21 min
